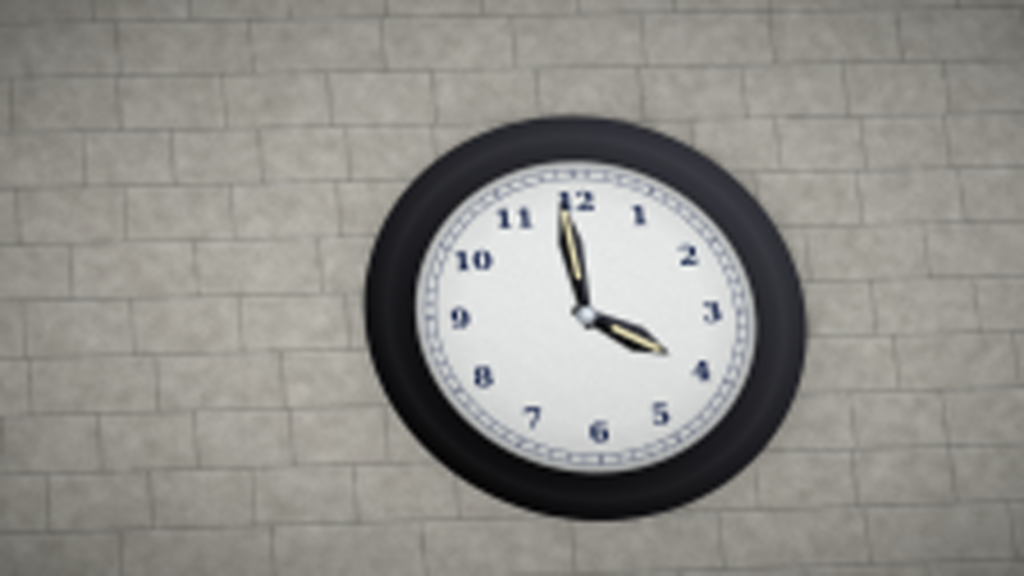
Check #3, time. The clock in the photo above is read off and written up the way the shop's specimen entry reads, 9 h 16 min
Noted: 3 h 59 min
